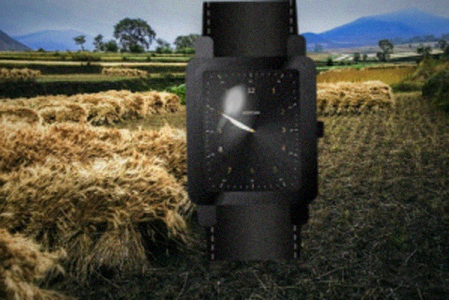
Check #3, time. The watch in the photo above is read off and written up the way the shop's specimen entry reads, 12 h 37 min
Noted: 9 h 50 min
